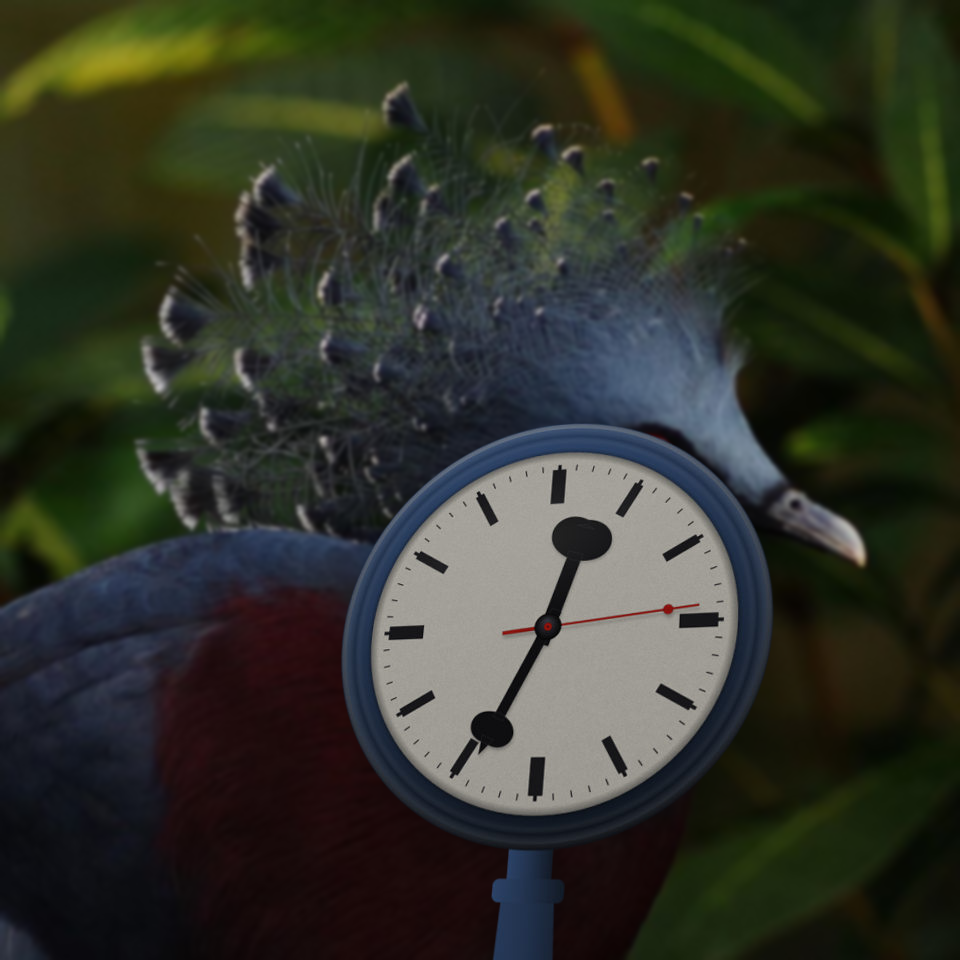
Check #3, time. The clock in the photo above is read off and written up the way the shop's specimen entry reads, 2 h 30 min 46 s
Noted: 12 h 34 min 14 s
